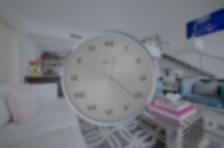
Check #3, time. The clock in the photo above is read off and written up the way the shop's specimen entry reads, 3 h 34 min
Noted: 12 h 22 min
